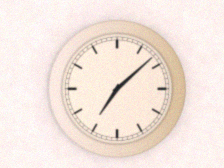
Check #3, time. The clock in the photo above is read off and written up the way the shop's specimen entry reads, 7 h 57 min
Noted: 7 h 08 min
